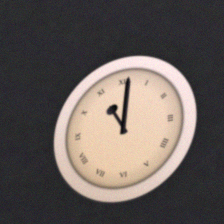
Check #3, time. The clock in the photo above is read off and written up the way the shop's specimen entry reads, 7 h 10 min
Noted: 11 h 01 min
